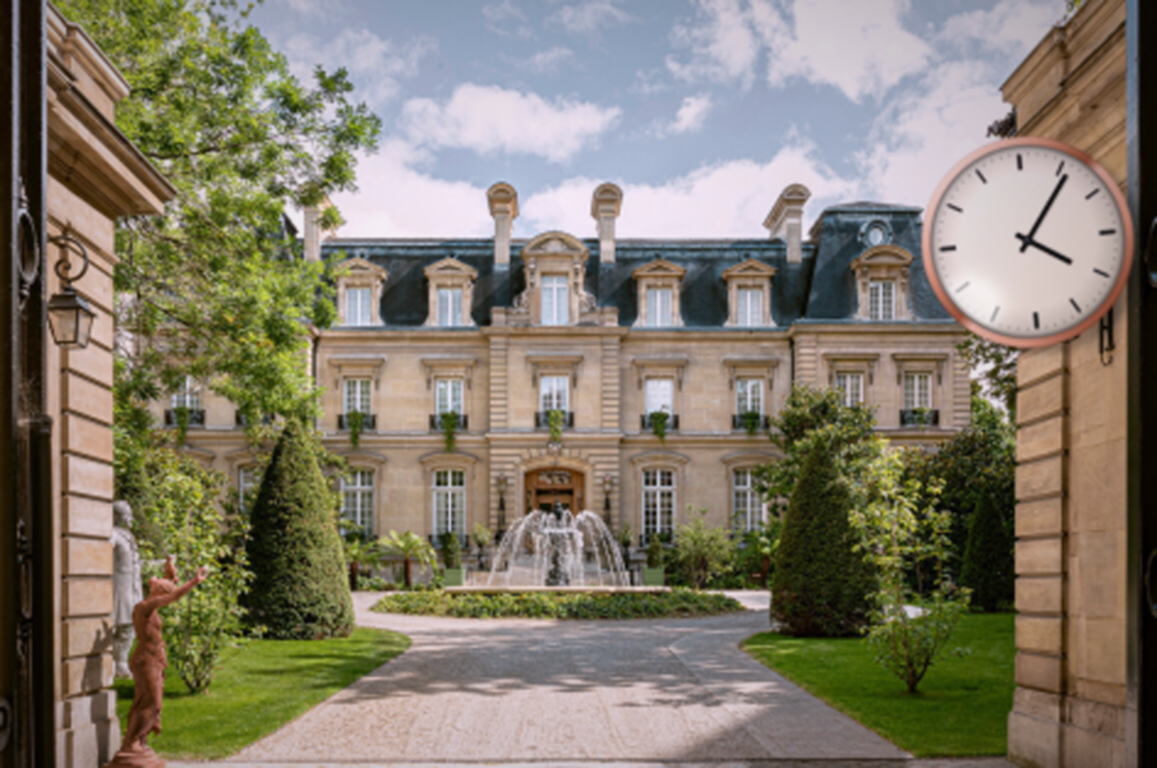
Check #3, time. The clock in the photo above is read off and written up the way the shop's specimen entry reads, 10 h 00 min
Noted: 4 h 06 min
